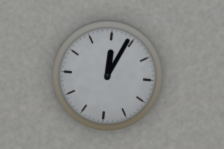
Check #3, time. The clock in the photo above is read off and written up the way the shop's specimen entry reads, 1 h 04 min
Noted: 12 h 04 min
